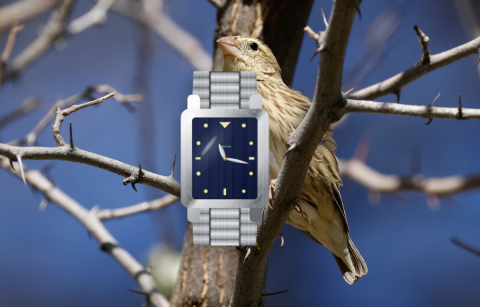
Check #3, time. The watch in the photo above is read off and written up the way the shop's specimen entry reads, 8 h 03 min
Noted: 11 h 17 min
